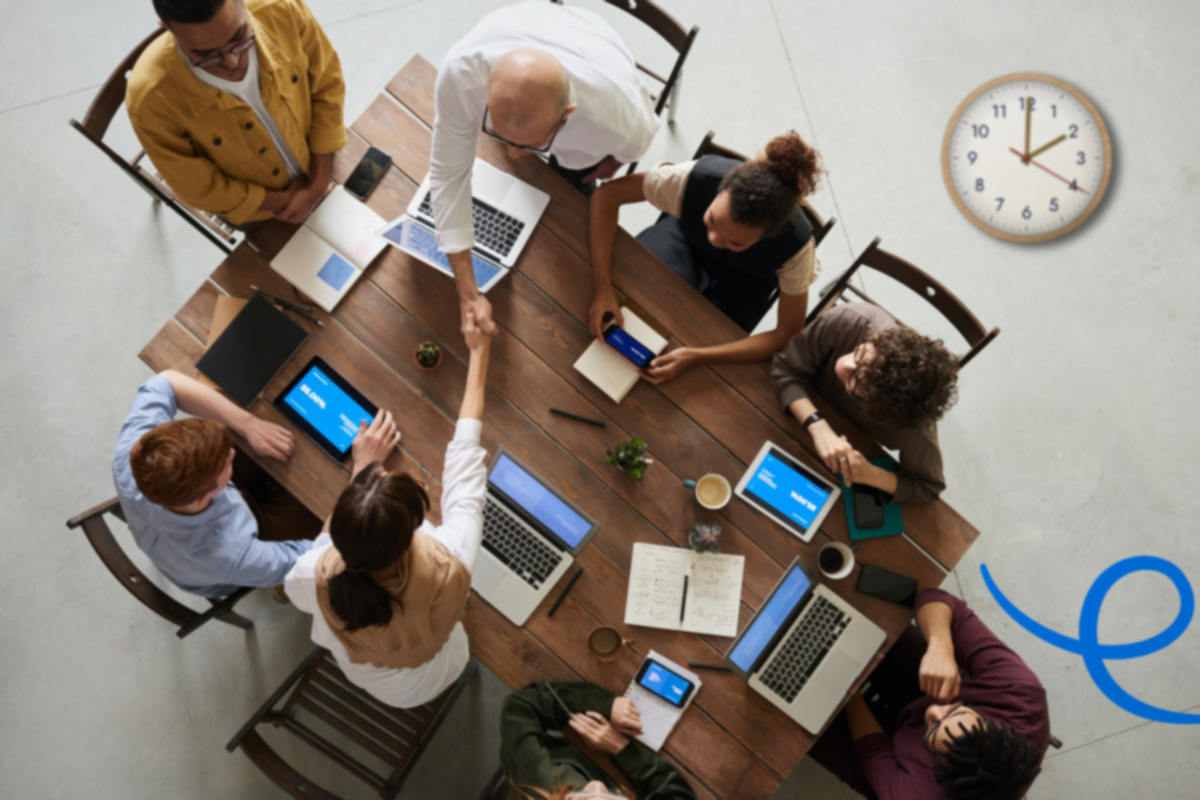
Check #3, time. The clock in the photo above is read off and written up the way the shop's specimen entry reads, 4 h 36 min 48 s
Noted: 2 h 00 min 20 s
